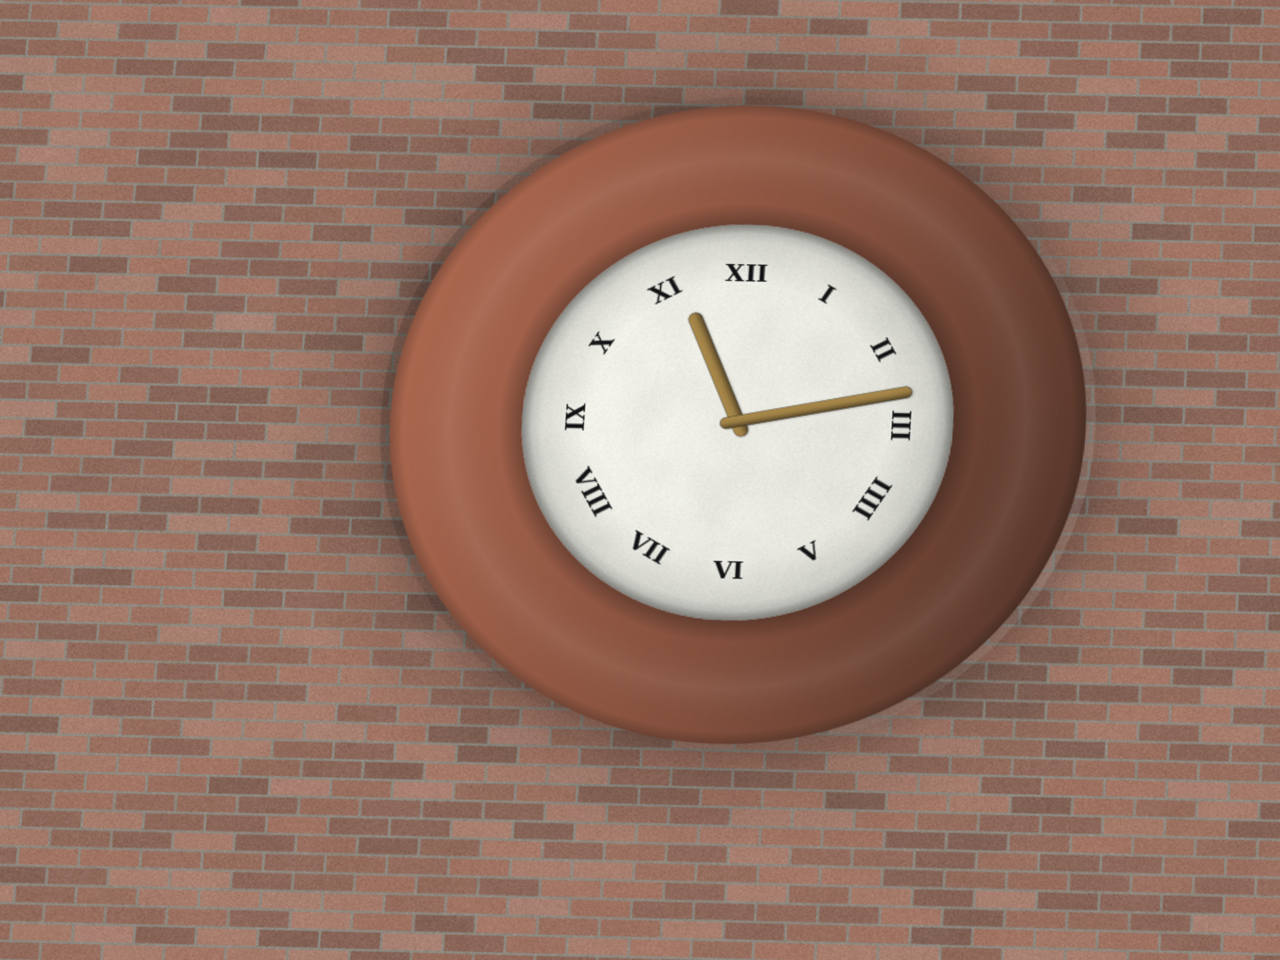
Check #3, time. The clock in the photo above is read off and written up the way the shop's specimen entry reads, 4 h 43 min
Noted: 11 h 13 min
